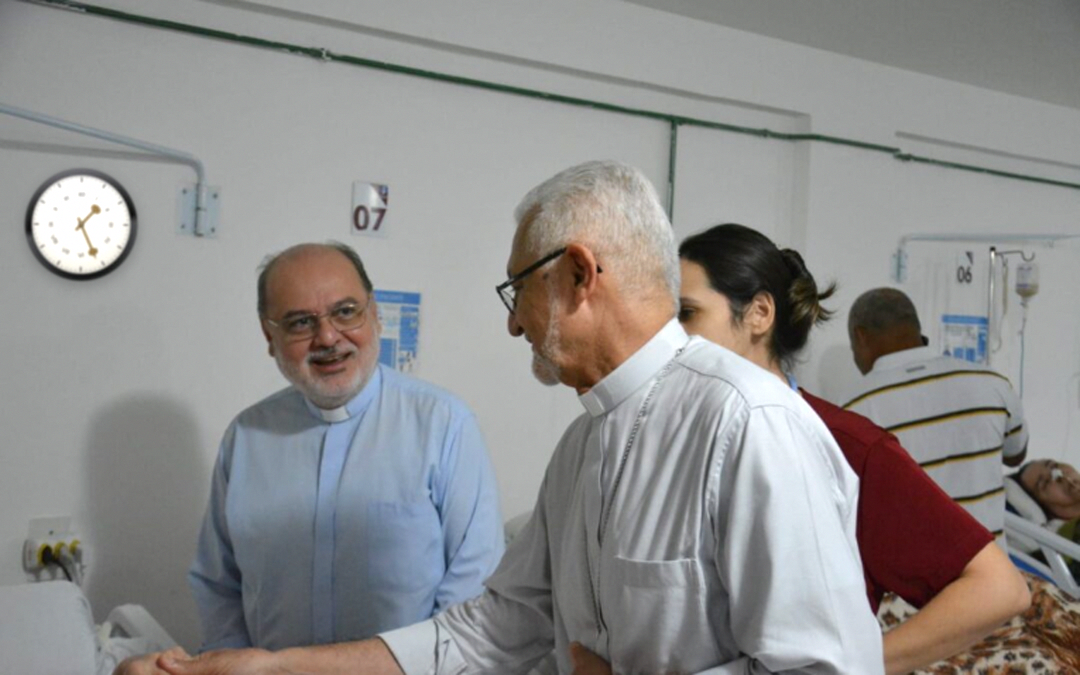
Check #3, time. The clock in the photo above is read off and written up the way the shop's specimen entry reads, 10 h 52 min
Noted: 1 h 26 min
